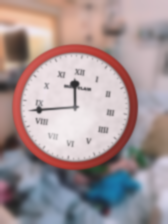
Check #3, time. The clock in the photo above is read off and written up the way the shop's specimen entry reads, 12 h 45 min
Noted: 11 h 43 min
